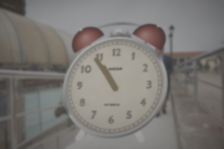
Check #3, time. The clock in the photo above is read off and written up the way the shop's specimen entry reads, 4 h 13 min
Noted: 10 h 54 min
